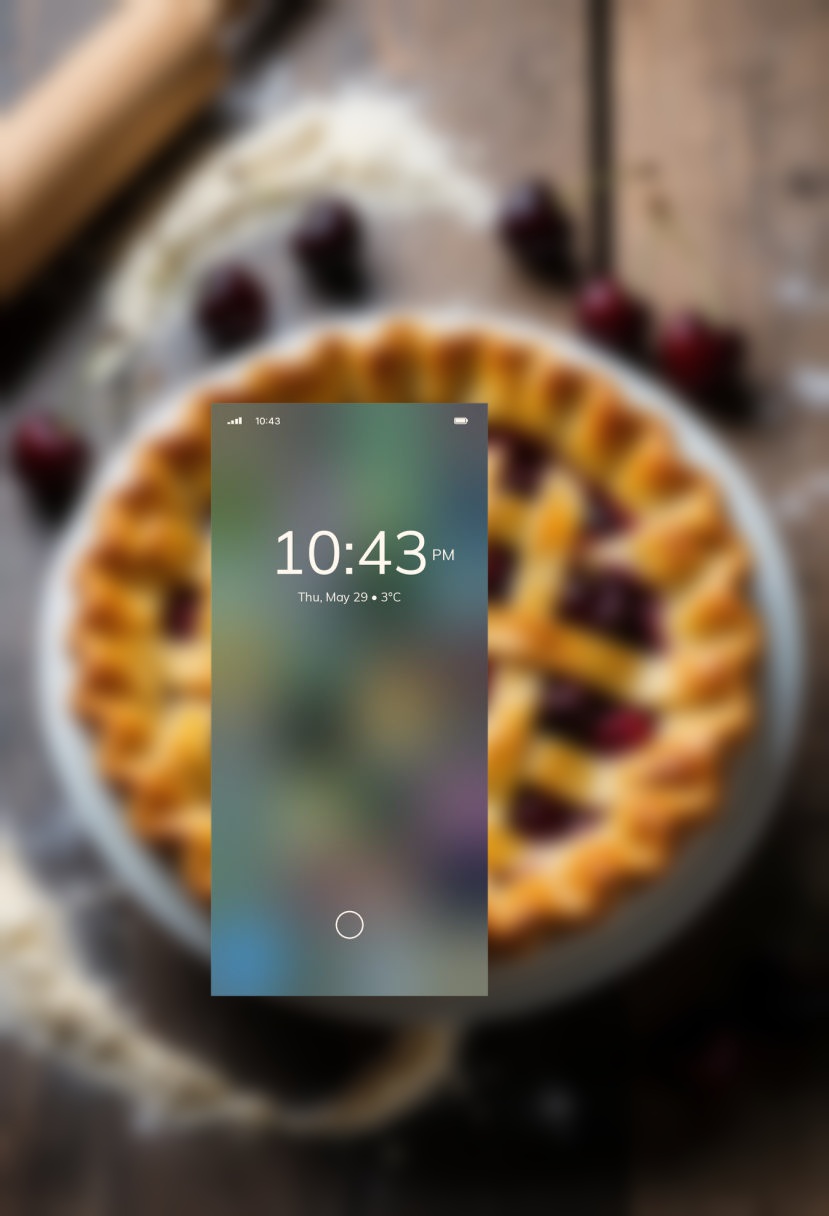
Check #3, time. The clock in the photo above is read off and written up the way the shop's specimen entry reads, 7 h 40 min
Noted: 10 h 43 min
